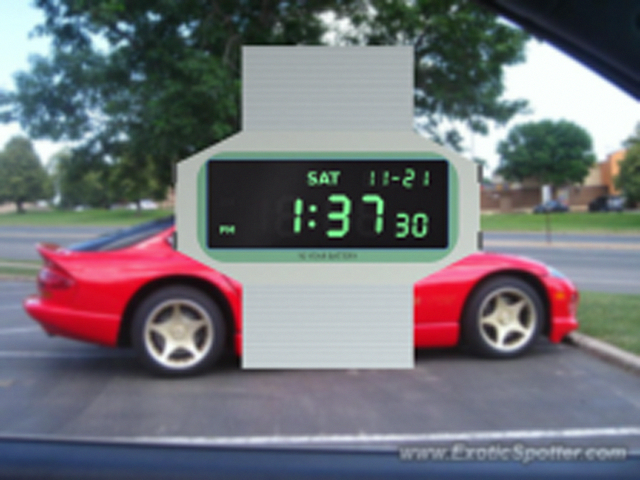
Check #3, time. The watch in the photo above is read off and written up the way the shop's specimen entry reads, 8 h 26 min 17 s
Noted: 1 h 37 min 30 s
